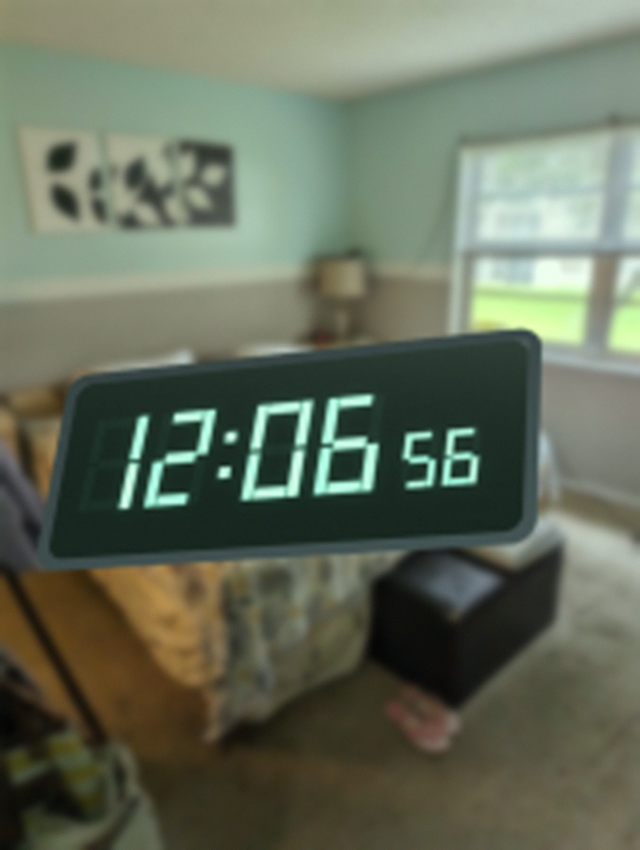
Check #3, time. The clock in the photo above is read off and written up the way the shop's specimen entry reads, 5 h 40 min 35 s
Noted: 12 h 06 min 56 s
